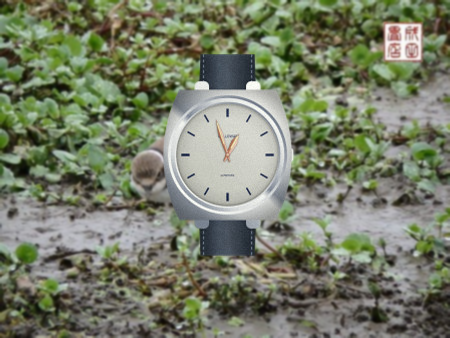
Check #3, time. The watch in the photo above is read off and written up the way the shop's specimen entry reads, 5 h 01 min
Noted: 12 h 57 min
